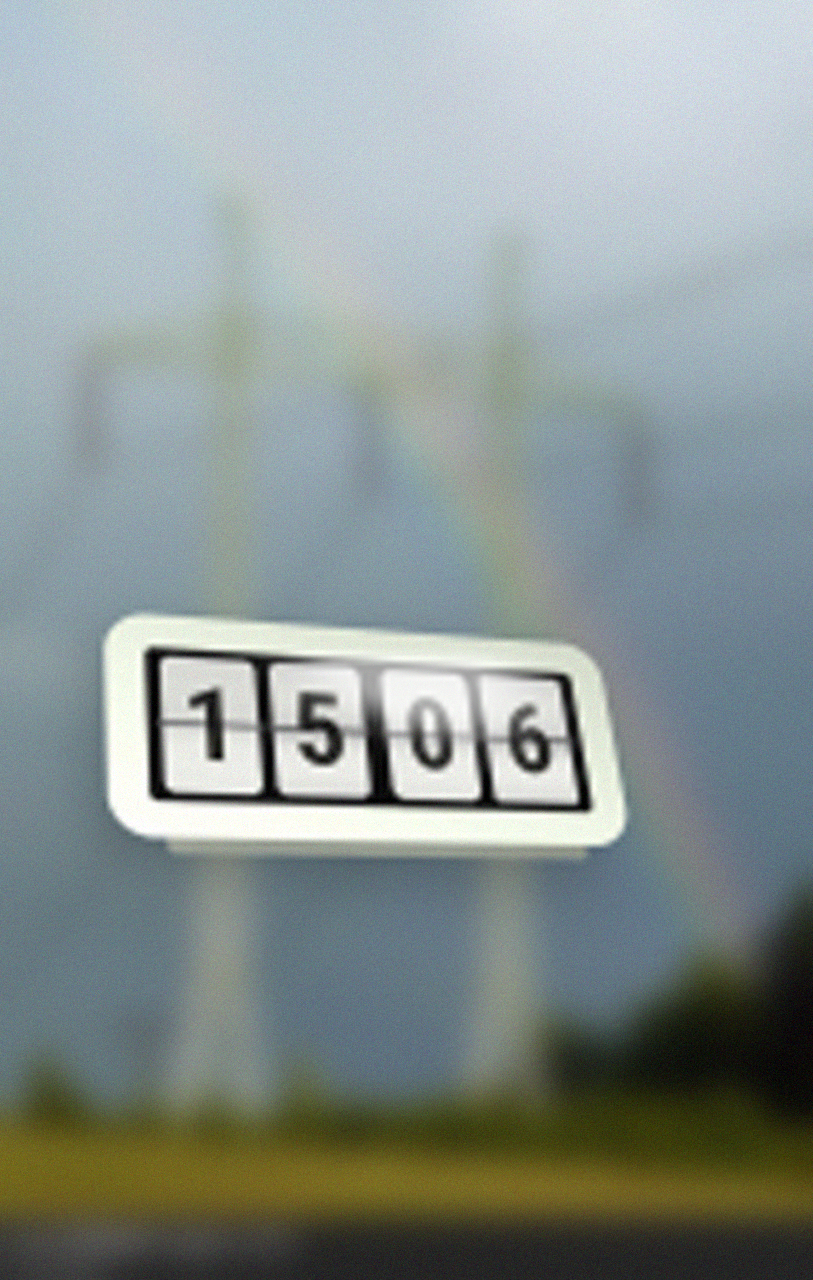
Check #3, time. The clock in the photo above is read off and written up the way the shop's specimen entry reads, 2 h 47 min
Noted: 15 h 06 min
